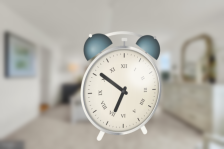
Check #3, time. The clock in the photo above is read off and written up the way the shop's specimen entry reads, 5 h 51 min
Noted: 6 h 51 min
